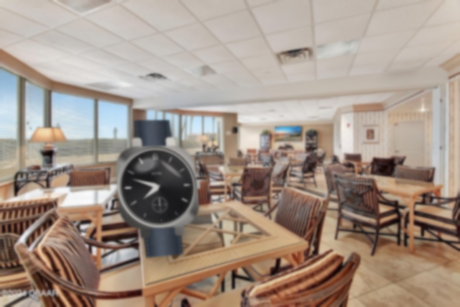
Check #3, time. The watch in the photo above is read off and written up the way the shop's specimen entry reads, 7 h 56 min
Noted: 7 h 48 min
